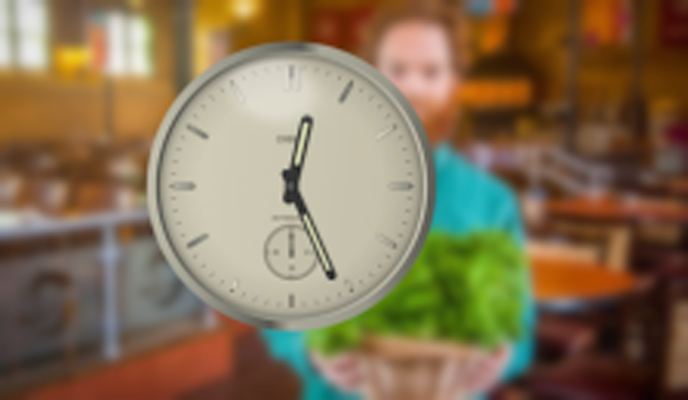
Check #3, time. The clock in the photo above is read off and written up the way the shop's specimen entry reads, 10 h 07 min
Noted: 12 h 26 min
